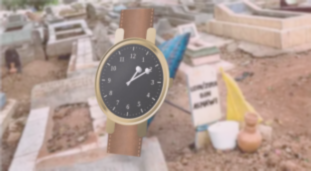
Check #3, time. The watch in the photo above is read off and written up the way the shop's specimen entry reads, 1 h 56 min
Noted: 1 h 10 min
